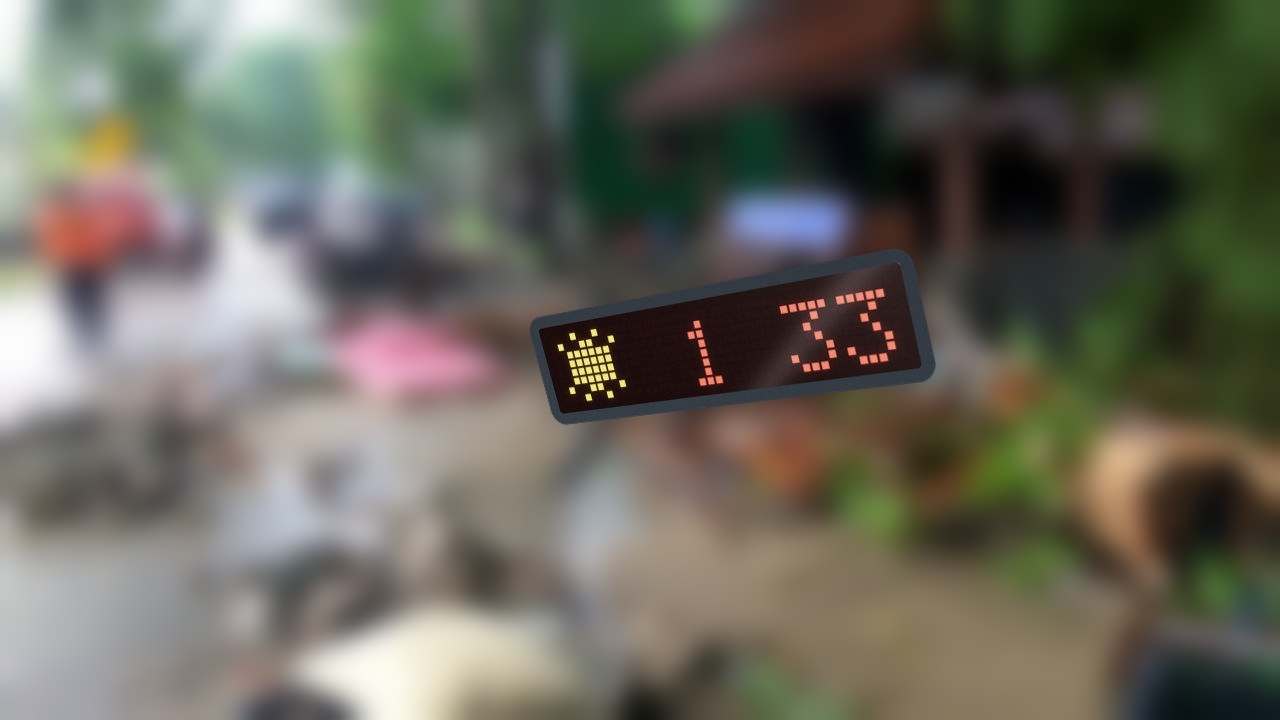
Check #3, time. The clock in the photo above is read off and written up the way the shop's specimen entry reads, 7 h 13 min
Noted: 1 h 33 min
